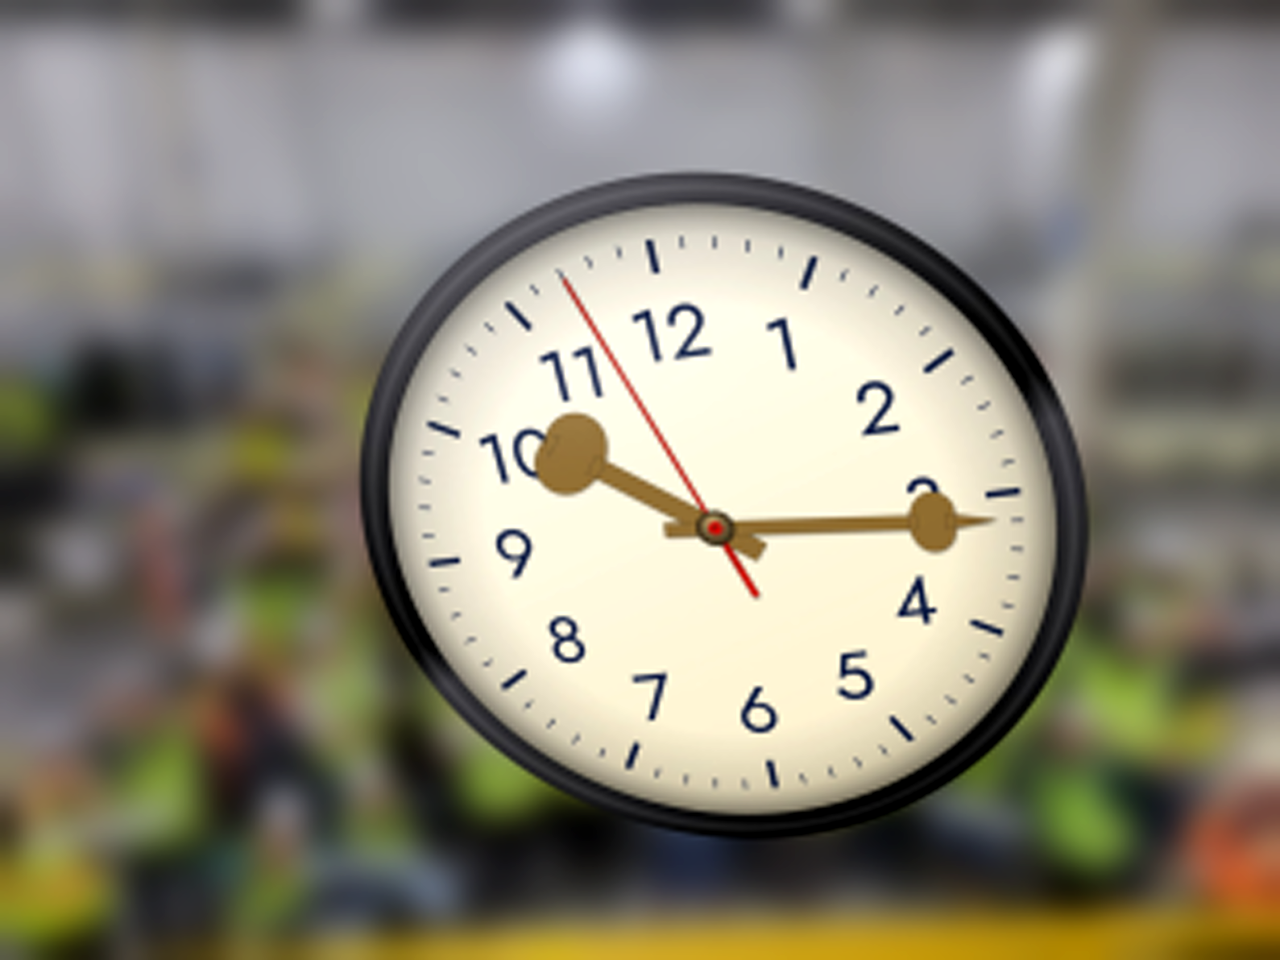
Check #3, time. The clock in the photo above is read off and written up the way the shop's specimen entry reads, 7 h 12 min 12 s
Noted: 10 h 15 min 57 s
